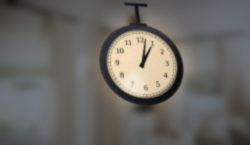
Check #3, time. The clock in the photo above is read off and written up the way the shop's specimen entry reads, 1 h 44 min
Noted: 1 h 02 min
